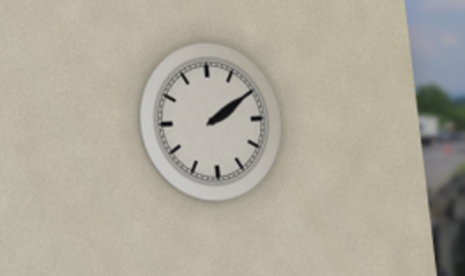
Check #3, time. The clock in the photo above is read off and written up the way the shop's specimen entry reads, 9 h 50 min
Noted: 2 h 10 min
